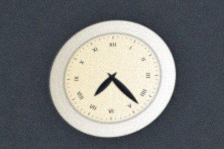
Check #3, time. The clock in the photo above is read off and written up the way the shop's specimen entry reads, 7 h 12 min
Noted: 7 h 23 min
